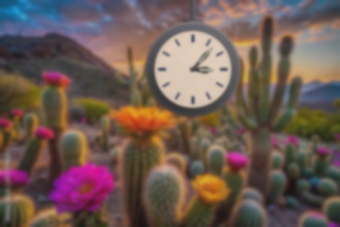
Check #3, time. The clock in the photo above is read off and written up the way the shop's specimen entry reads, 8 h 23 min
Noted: 3 h 07 min
